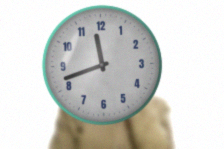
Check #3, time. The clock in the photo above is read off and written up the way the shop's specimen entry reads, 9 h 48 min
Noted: 11 h 42 min
